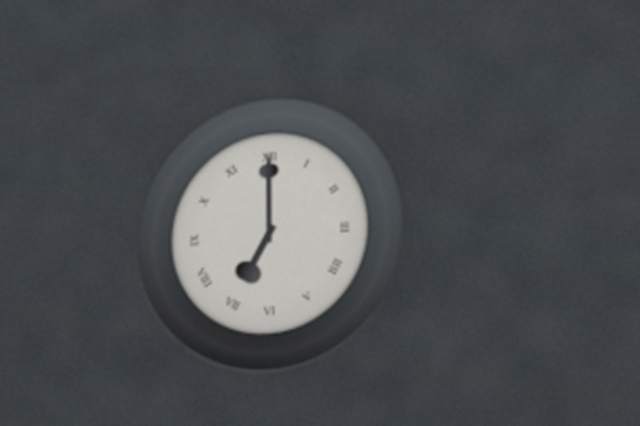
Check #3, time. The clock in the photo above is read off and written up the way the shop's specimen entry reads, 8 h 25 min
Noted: 7 h 00 min
